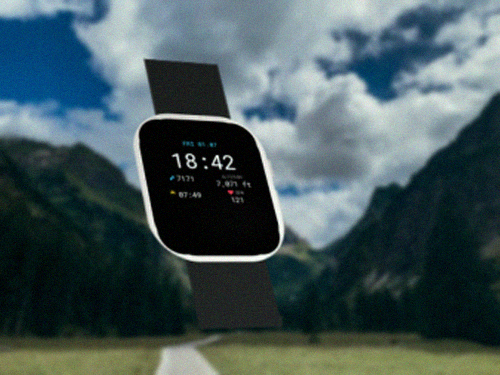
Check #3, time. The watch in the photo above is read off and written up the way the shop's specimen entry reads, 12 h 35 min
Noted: 18 h 42 min
